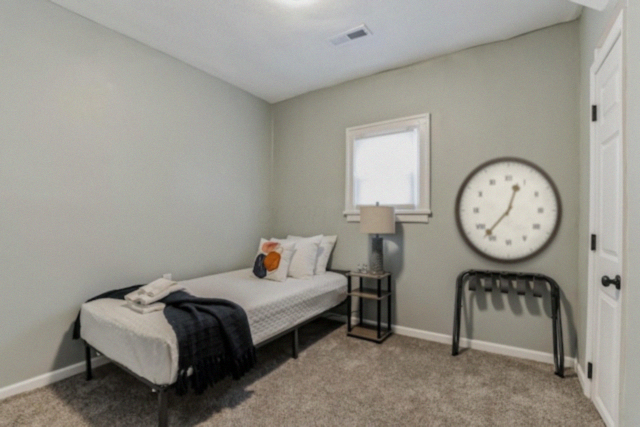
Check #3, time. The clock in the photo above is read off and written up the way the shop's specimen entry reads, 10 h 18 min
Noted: 12 h 37 min
